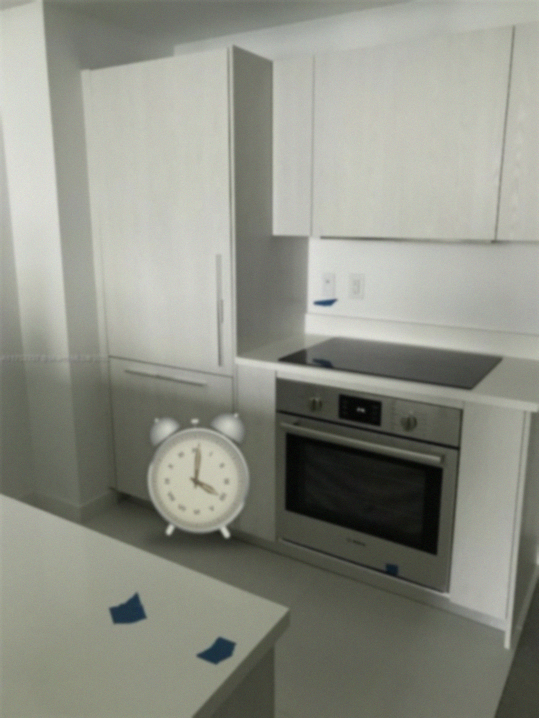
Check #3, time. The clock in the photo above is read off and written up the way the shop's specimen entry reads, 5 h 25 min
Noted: 4 h 01 min
